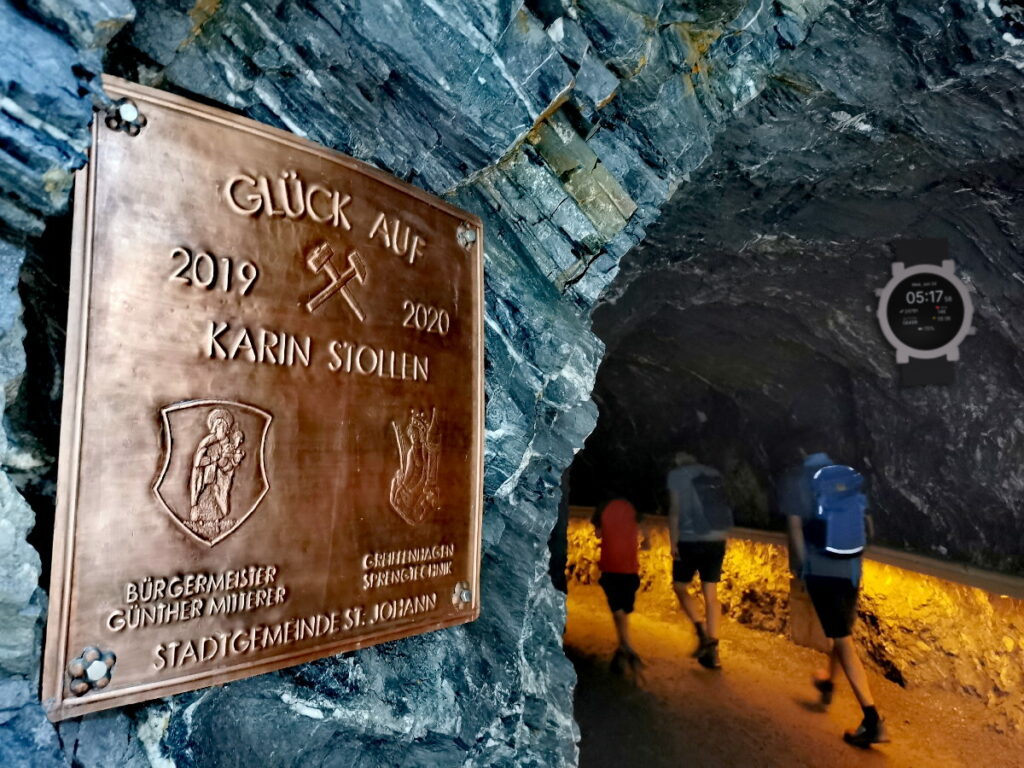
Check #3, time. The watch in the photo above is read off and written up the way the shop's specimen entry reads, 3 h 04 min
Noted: 5 h 17 min
